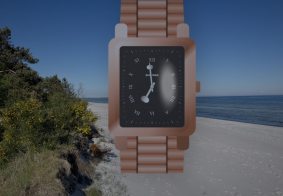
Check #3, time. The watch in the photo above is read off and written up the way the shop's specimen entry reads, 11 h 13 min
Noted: 6 h 59 min
